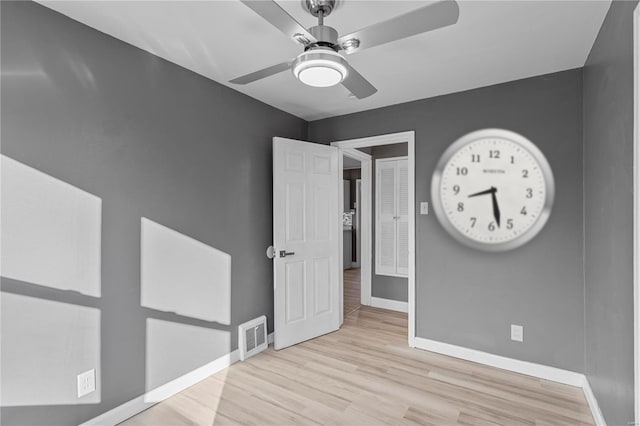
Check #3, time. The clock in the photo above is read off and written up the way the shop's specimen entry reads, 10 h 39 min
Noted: 8 h 28 min
